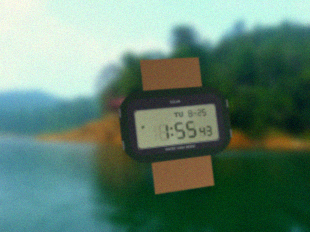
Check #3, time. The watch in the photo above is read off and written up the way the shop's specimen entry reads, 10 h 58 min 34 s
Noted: 1 h 55 min 43 s
